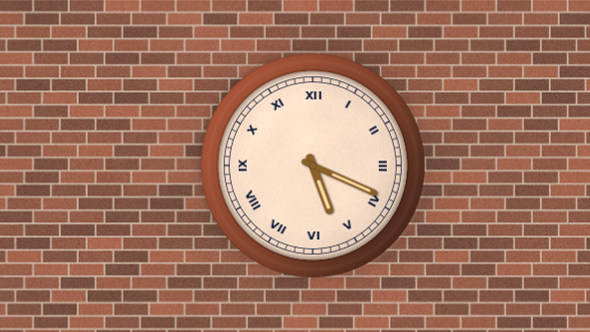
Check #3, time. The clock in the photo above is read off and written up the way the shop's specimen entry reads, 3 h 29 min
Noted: 5 h 19 min
